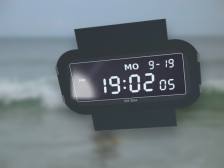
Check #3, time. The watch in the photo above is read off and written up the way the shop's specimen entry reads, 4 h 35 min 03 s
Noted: 19 h 02 min 05 s
